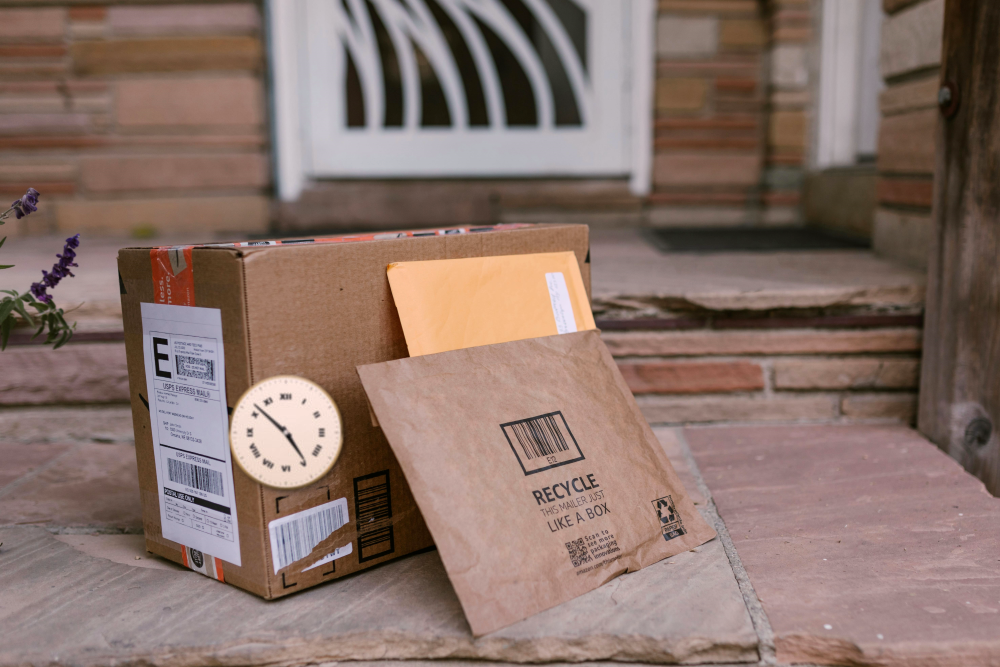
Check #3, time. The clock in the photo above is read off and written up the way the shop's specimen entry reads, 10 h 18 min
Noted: 4 h 52 min
